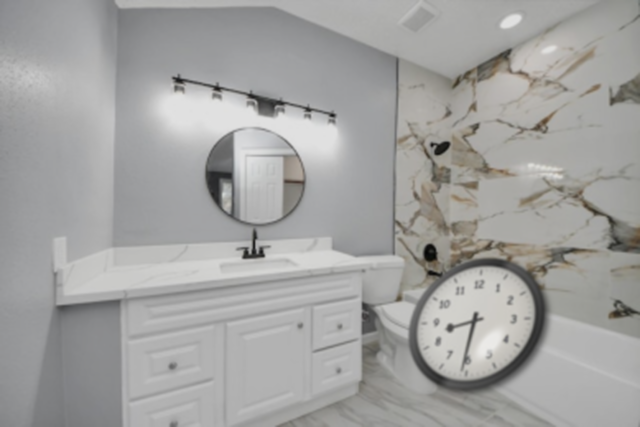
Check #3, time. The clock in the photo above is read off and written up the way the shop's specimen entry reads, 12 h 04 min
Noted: 8 h 31 min
